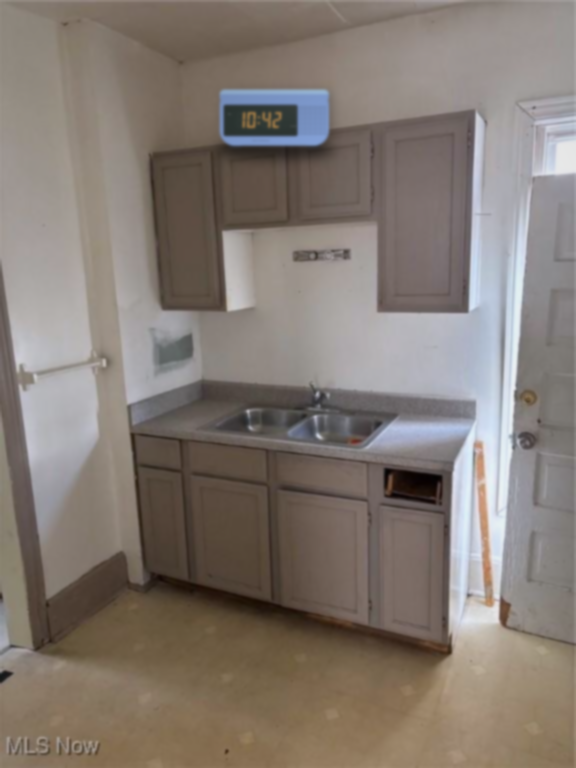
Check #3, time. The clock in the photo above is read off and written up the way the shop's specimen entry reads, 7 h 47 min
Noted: 10 h 42 min
